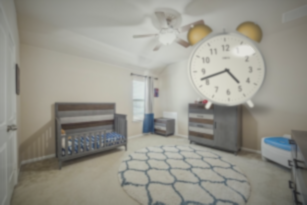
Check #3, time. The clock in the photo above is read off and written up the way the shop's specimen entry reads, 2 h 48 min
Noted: 4 h 42 min
